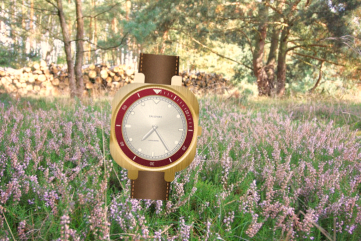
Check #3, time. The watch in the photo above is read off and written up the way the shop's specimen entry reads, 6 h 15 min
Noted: 7 h 24 min
